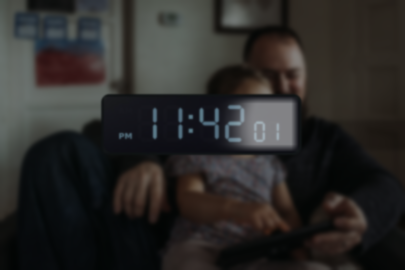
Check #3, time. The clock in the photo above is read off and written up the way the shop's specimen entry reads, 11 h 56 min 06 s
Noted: 11 h 42 min 01 s
